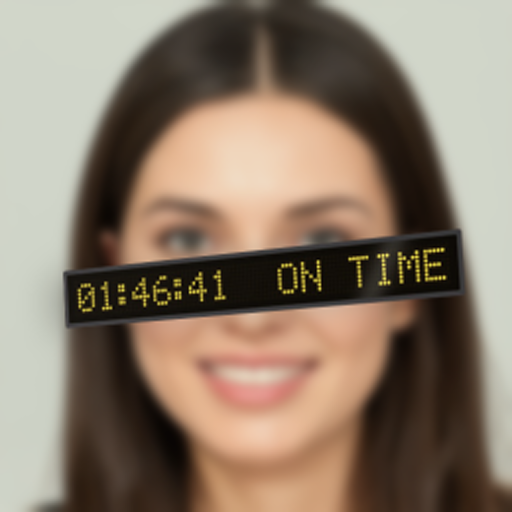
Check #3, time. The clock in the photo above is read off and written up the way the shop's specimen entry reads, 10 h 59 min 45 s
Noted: 1 h 46 min 41 s
